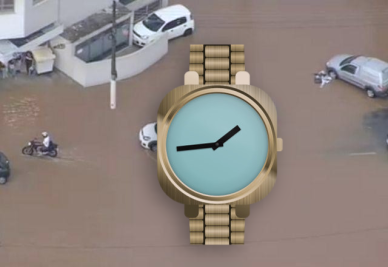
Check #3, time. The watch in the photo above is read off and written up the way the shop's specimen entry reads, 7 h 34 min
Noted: 1 h 44 min
